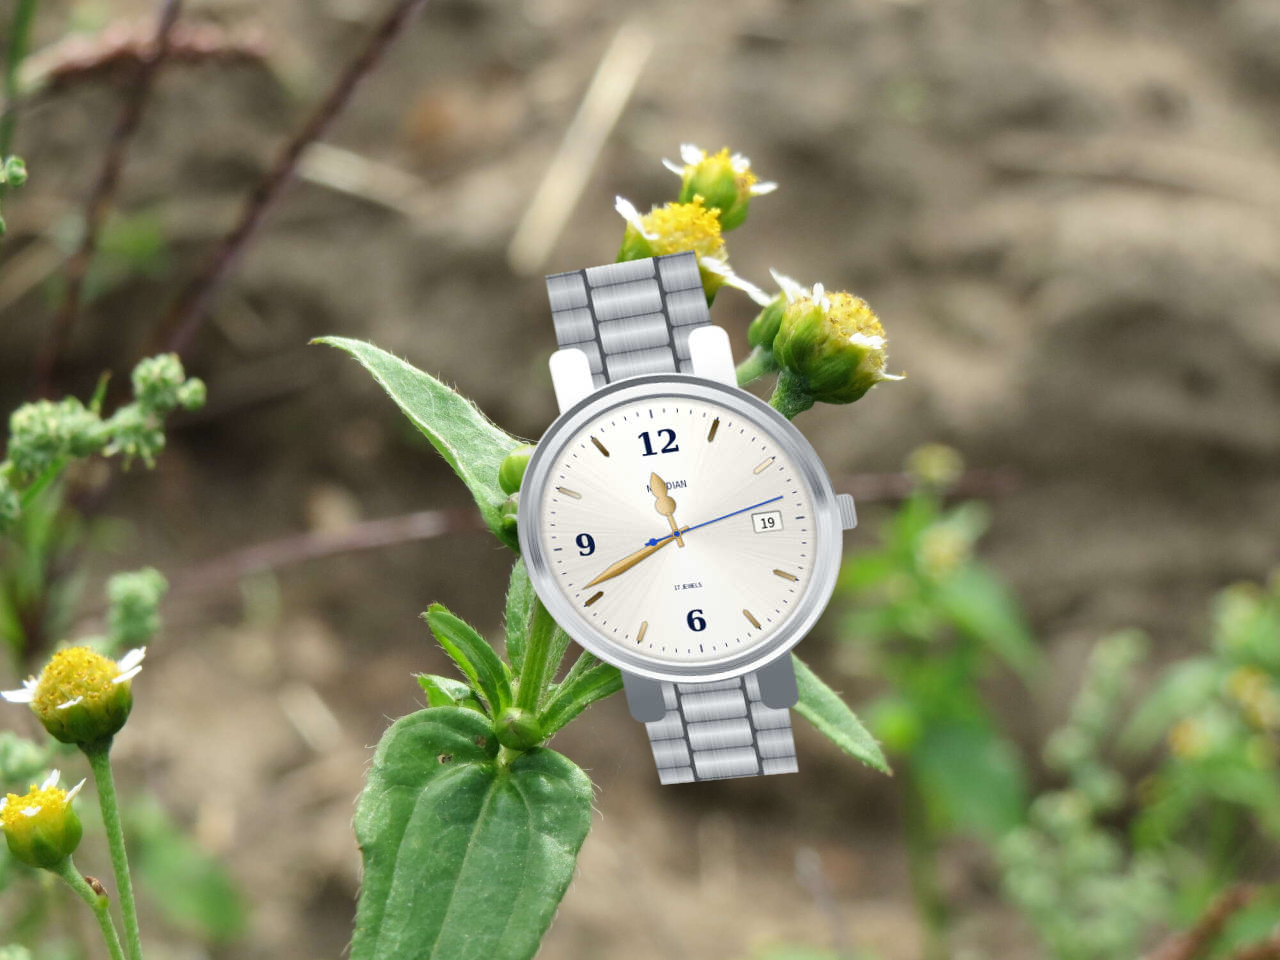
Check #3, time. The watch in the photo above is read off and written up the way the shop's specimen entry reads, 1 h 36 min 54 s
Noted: 11 h 41 min 13 s
